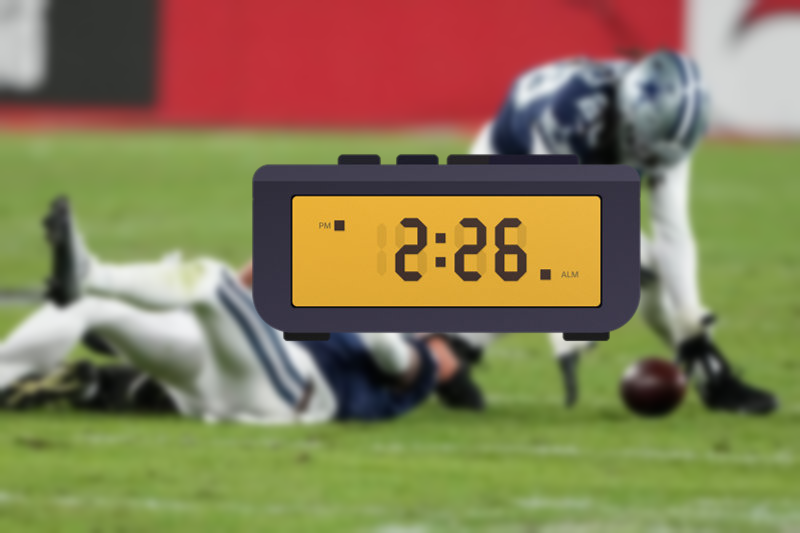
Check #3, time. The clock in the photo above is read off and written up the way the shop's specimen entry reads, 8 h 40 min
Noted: 2 h 26 min
